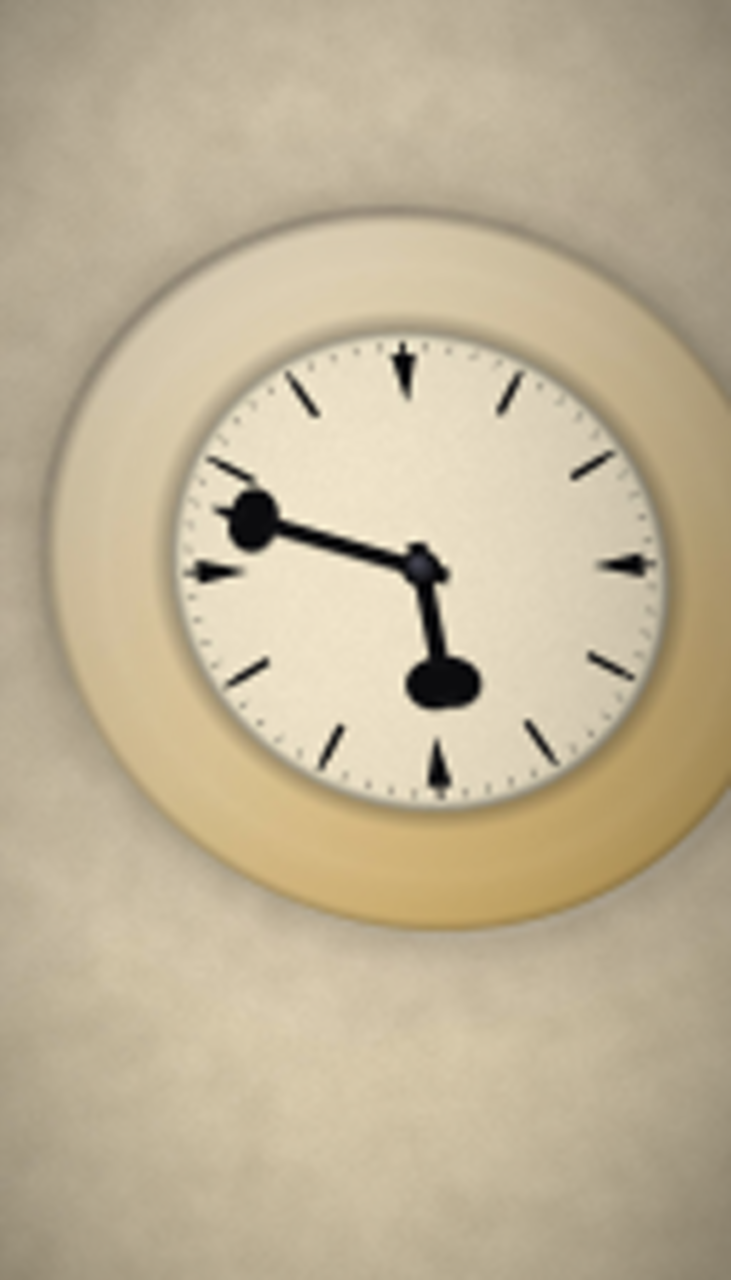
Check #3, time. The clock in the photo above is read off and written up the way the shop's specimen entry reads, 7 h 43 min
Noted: 5 h 48 min
